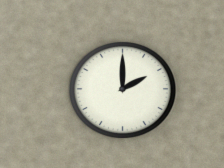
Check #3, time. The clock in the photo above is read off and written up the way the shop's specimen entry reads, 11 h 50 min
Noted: 2 h 00 min
